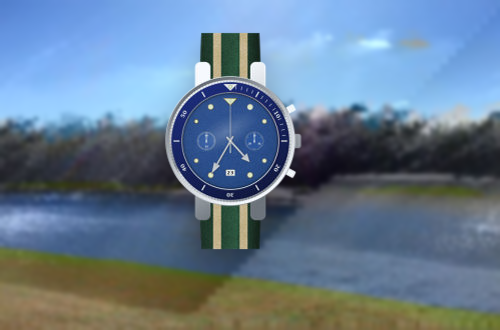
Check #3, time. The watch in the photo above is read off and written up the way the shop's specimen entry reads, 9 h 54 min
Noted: 4 h 35 min
